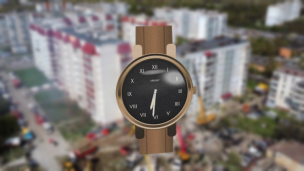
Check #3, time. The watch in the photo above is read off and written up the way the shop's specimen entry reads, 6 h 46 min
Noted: 6 h 31 min
